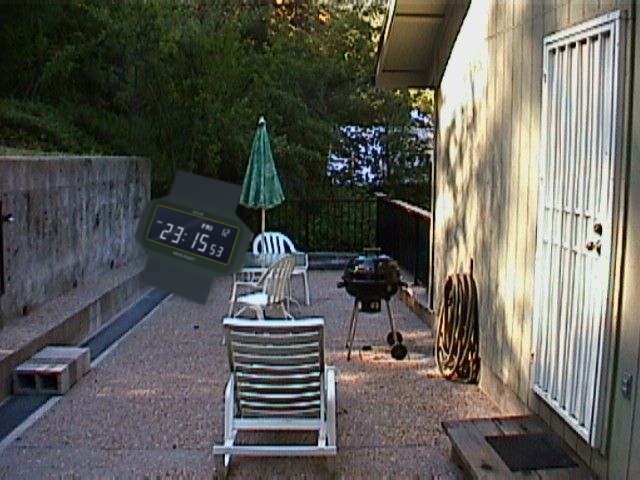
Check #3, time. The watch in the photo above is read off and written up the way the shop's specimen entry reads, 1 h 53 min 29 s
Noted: 23 h 15 min 53 s
